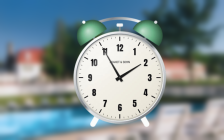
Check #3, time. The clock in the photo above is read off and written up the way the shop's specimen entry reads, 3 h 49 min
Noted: 1 h 55 min
